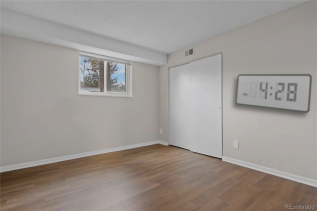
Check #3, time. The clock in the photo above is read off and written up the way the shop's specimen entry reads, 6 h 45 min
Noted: 4 h 28 min
